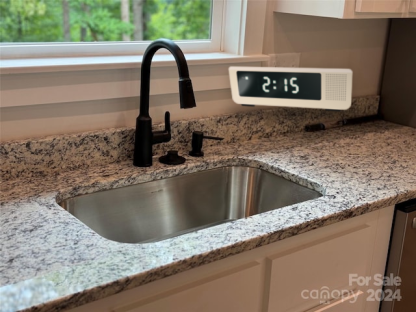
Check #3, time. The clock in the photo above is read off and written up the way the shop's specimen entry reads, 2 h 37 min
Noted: 2 h 15 min
